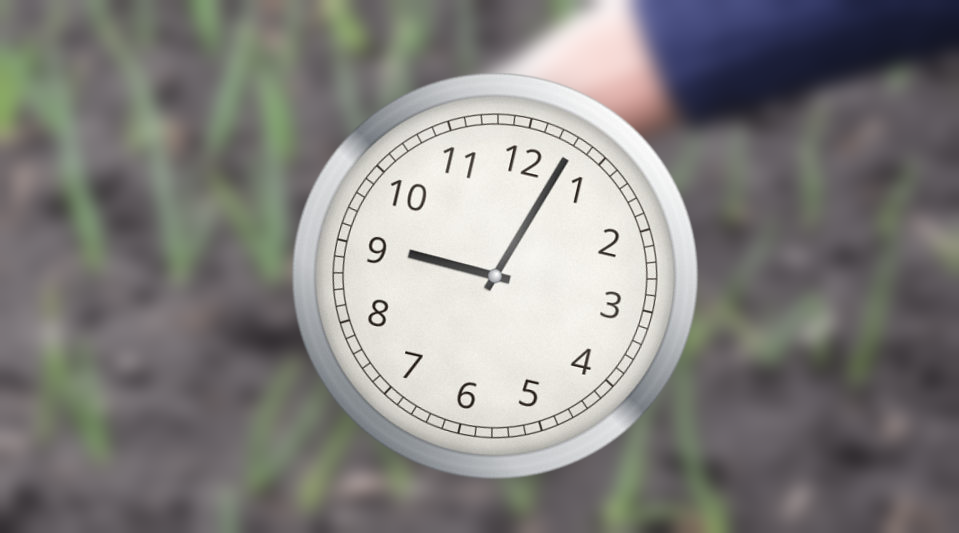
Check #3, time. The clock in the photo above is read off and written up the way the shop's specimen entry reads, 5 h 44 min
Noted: 9 h 03 min
